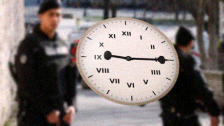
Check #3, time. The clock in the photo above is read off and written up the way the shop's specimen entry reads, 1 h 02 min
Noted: 9 h 15 min
